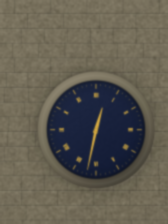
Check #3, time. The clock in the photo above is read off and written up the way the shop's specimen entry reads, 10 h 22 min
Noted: 12 h 32 min
